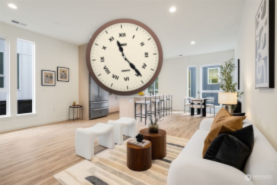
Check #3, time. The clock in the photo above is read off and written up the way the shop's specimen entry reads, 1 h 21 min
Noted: 11 h 24 min
